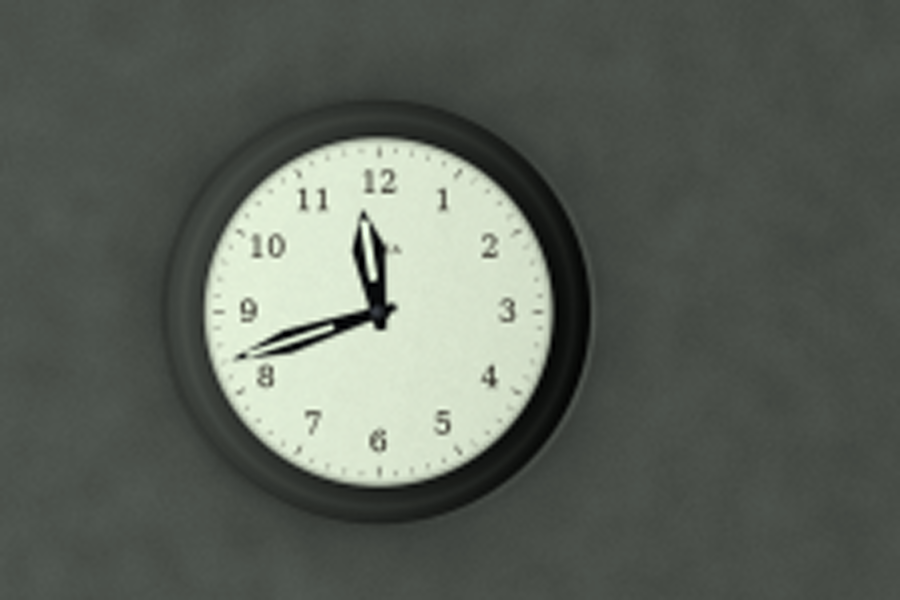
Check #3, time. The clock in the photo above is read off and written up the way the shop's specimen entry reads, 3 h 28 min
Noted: 11 h 42 min
